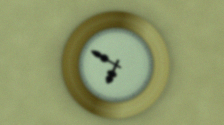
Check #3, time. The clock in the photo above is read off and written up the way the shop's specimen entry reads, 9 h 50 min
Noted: 6 h 50 min
